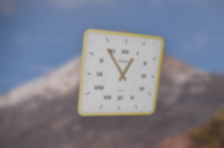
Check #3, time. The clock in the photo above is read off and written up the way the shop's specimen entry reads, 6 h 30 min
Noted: 12 h 54 min
